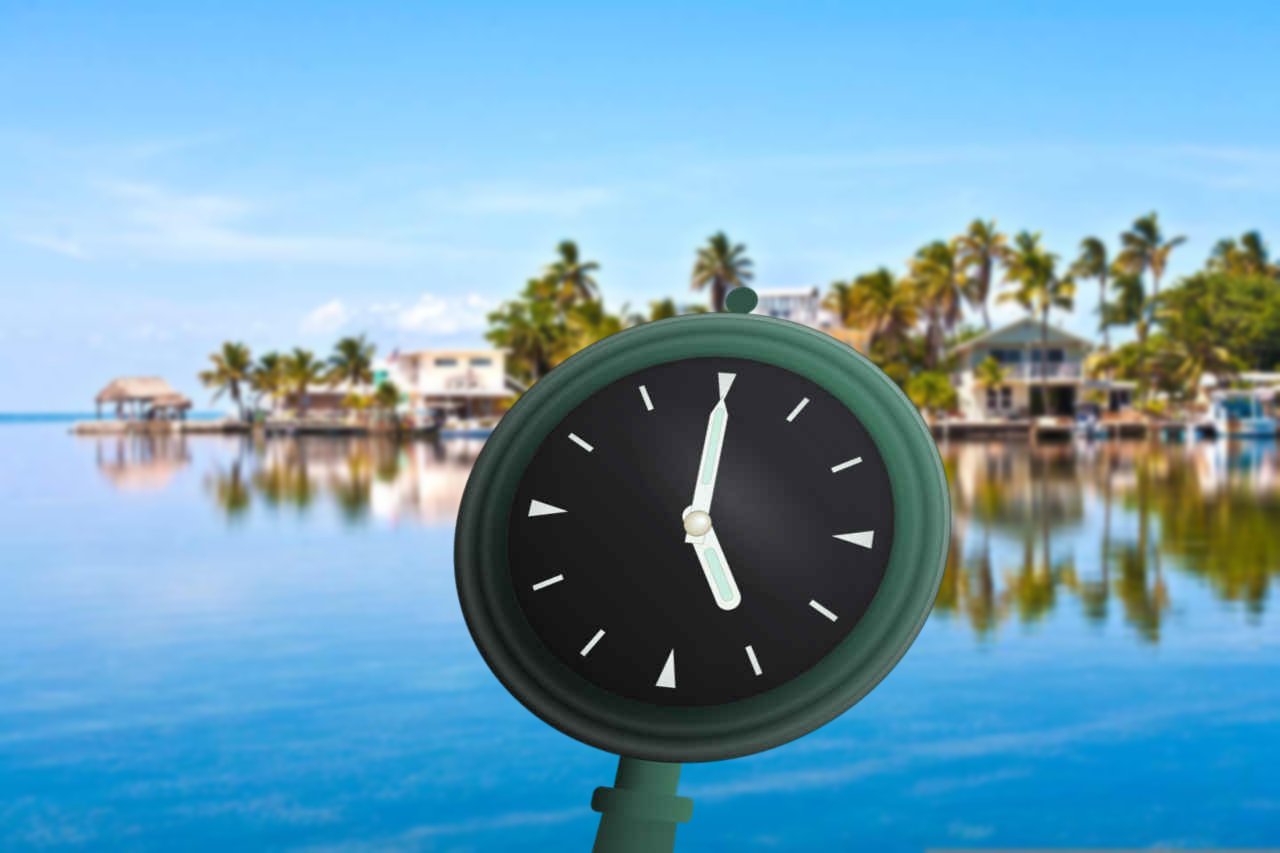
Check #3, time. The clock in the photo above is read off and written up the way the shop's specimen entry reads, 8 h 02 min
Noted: 5 h 00 min
